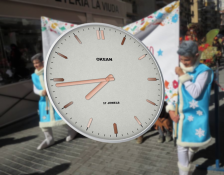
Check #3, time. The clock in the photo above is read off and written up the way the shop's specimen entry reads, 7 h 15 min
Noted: 7 h 44 min
